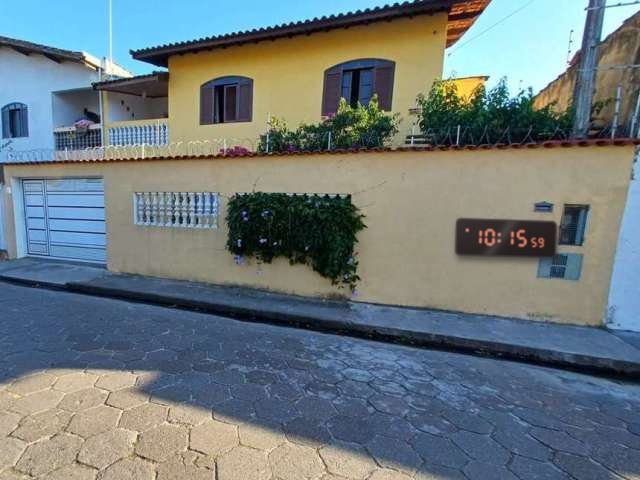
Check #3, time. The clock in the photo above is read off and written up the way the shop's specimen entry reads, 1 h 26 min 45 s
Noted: 10 h 15 min 59 s
